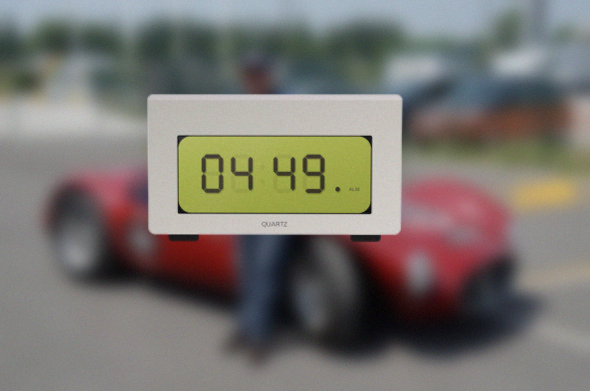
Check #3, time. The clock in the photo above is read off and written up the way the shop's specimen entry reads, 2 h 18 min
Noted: 4 h 49 min
